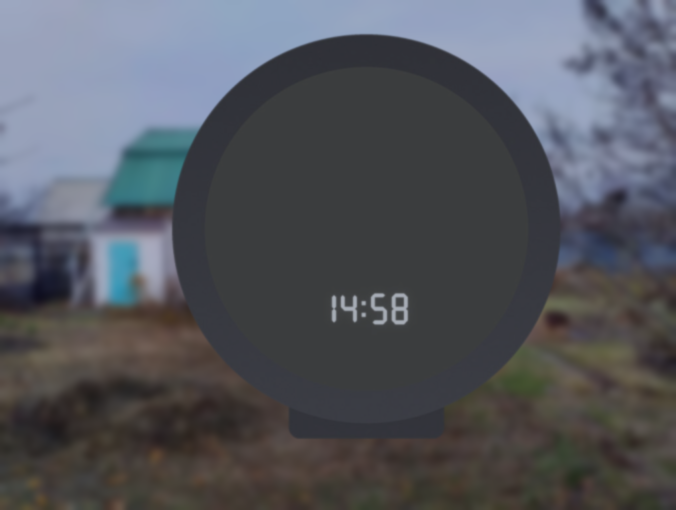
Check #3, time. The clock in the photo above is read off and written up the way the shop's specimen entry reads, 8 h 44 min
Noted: 14 h 58 min
